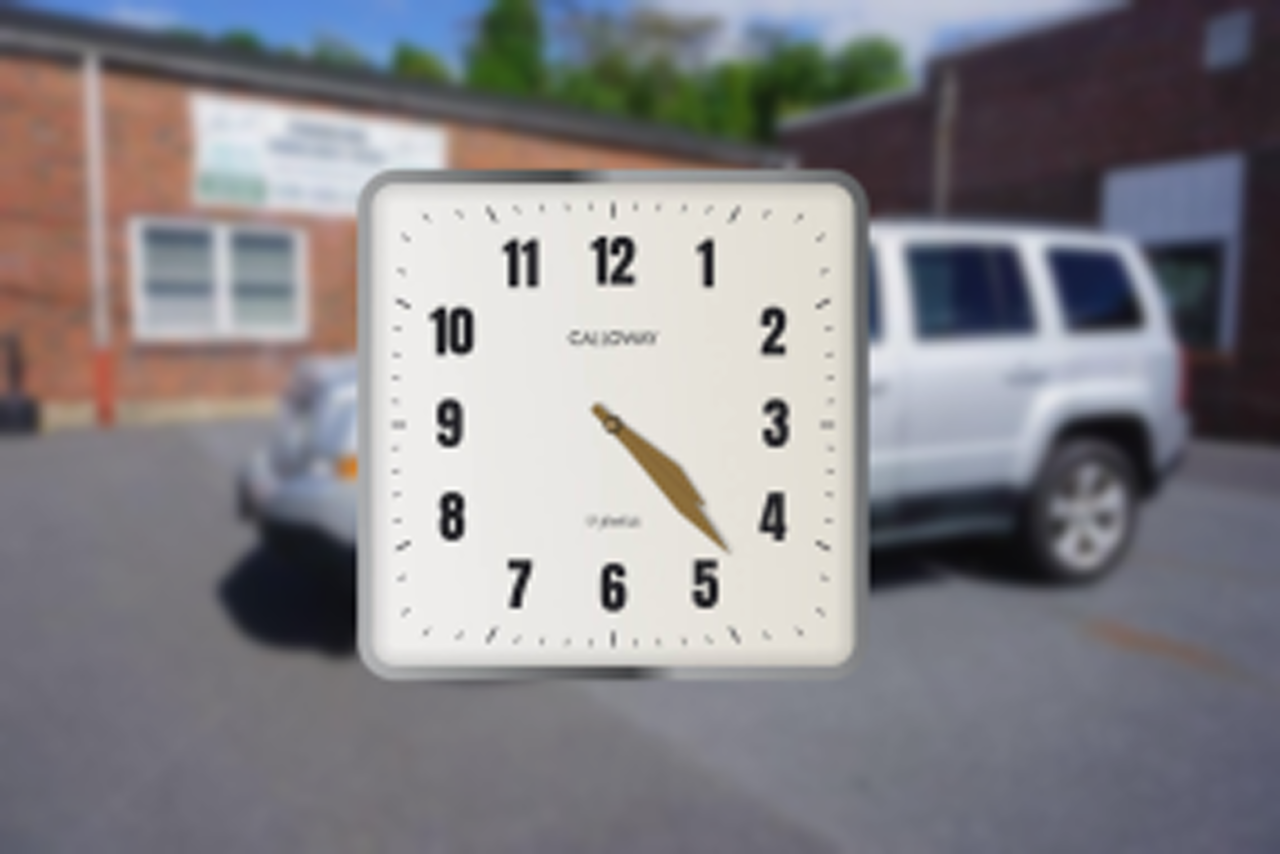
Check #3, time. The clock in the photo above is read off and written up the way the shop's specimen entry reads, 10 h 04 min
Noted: 4 h 23 min
